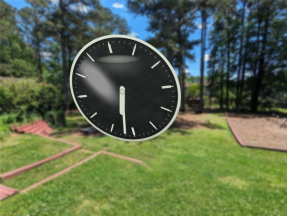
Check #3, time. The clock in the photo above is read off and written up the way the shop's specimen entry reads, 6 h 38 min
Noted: 6 h 32 min
